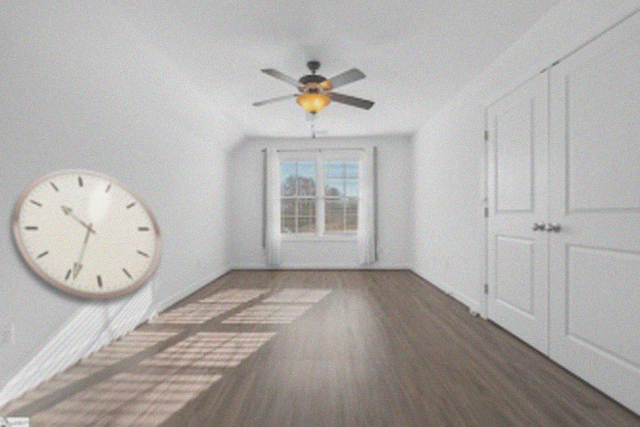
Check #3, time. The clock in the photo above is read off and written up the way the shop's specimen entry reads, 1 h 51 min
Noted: 10 h 34 min
